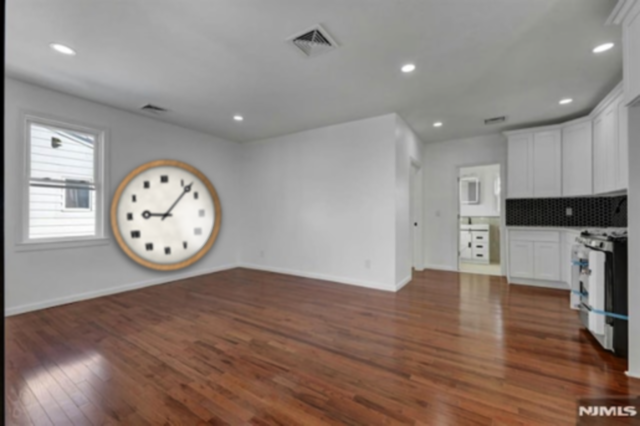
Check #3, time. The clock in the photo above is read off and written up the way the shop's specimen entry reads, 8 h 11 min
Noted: 9 h 07 min
